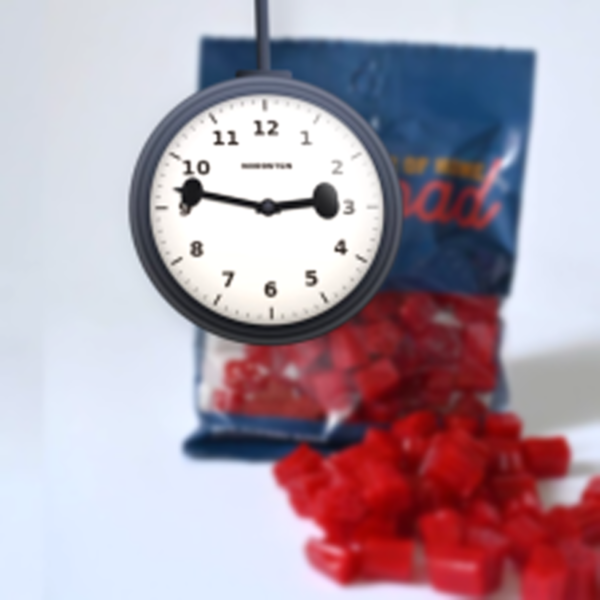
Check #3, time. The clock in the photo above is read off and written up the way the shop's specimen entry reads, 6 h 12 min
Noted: 2 h 47 min
